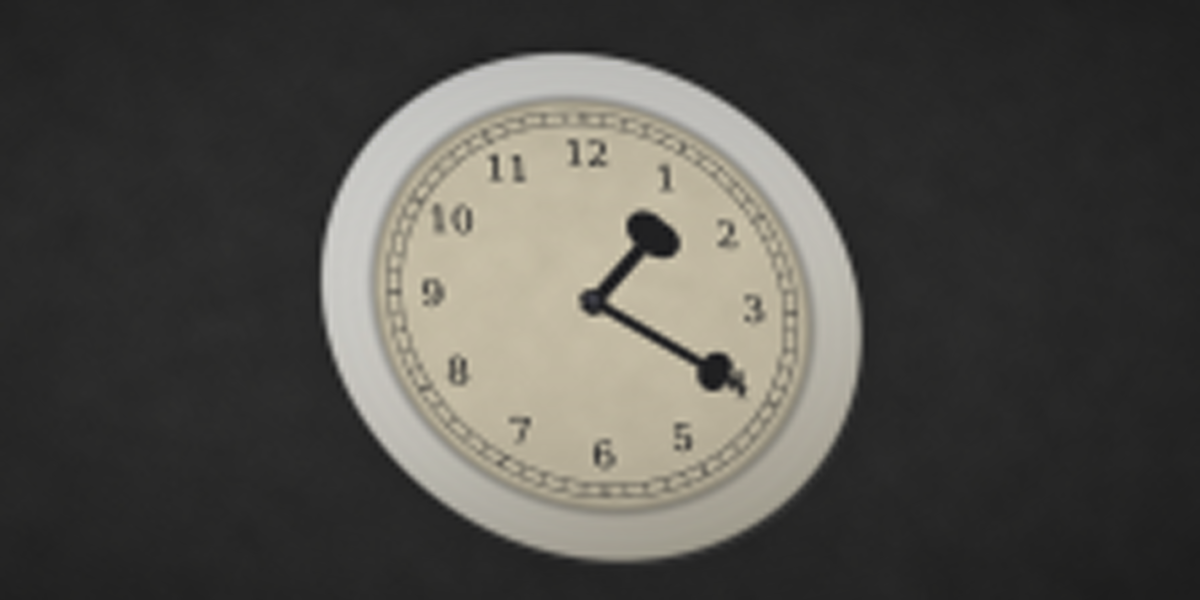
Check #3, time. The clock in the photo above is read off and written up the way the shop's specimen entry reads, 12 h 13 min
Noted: 1 h 20 min
